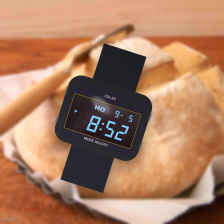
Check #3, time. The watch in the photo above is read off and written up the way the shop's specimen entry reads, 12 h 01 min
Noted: 8 h 52 min
